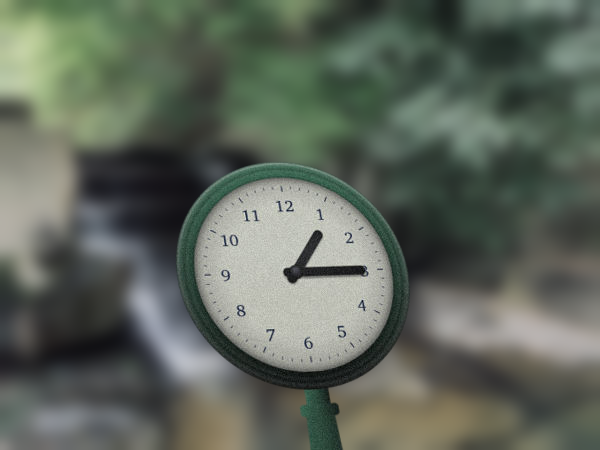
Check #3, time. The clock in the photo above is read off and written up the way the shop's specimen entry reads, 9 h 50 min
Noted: 1 h 15 min
